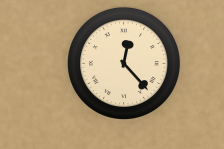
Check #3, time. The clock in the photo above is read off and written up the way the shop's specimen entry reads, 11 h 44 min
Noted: 12 h 23 min
